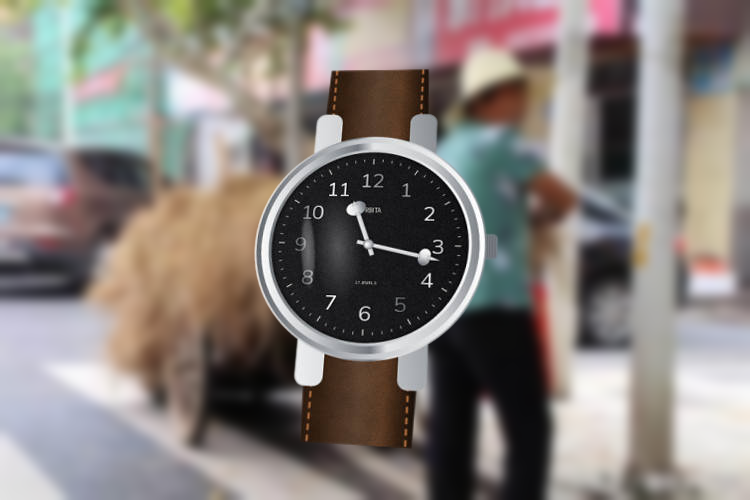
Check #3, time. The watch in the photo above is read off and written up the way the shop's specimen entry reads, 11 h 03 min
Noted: 11 h 17 min
